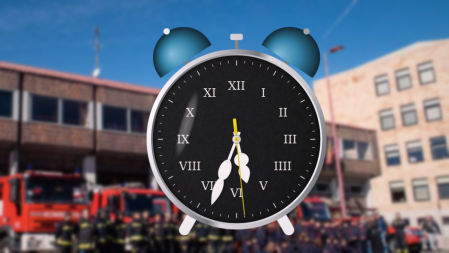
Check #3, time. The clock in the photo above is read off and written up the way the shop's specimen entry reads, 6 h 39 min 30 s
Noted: 5 h 33 min 29 s
